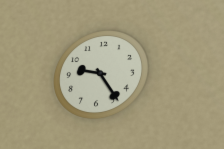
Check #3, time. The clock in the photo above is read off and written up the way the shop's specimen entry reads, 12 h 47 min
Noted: 9 h 24 min
